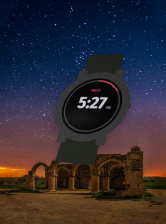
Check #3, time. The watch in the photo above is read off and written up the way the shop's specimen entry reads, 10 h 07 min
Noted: 5 h 27 min
